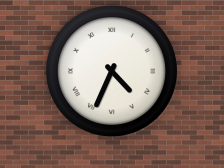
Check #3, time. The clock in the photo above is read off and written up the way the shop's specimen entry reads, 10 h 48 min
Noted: 4 h 34 min
